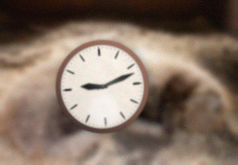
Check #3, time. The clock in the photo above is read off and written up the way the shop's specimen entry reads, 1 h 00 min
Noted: 9 h 12 min
